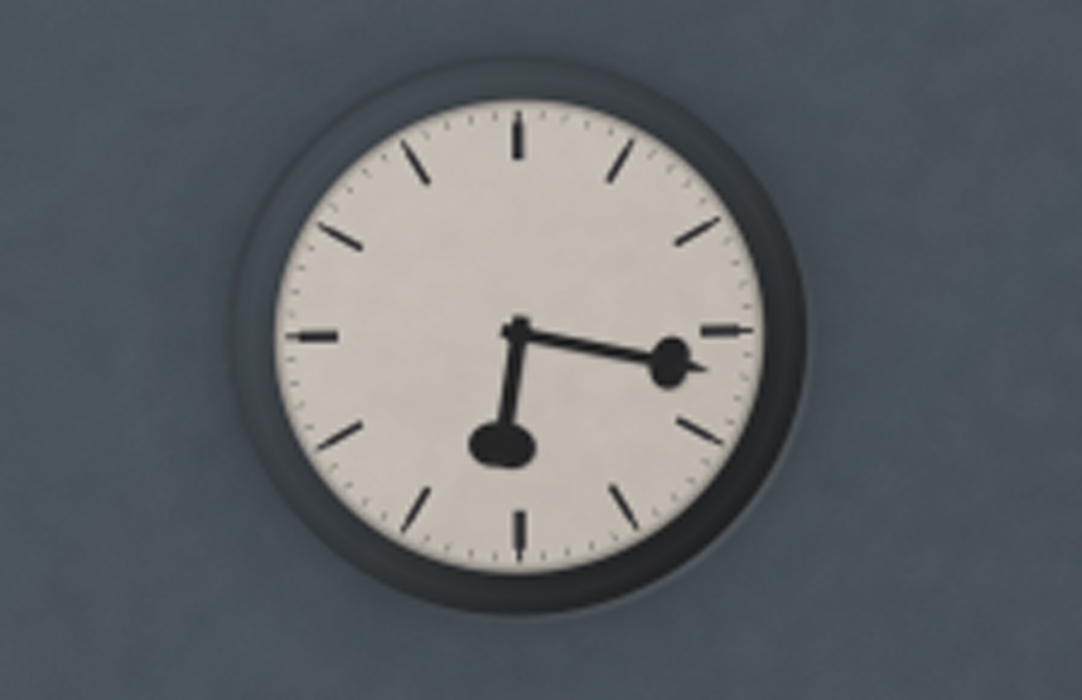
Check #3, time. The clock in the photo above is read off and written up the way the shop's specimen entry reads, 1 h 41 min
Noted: 6 h 17 min
